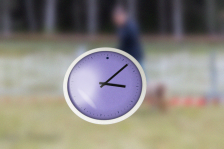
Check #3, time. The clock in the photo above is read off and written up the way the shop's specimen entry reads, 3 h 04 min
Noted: 3 h 07 min
